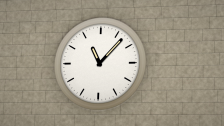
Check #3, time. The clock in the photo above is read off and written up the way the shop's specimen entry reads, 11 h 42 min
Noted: 11 h 07 min
